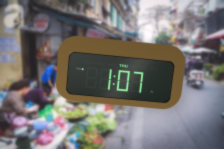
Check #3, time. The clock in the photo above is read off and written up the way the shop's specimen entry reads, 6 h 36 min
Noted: 1 h 07 min
